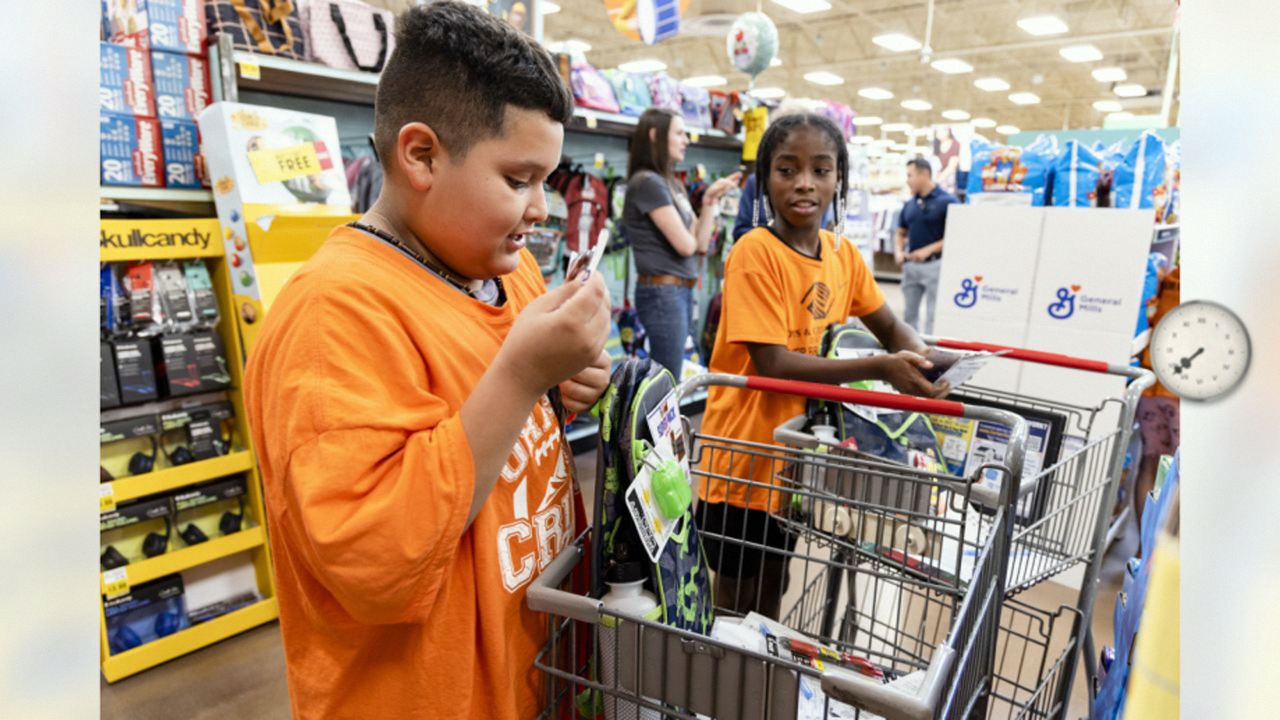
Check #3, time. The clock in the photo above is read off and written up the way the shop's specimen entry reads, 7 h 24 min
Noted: 7 h 38 min
